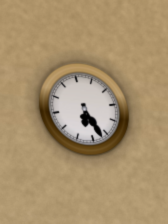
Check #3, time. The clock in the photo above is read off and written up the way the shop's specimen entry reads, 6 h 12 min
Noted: 6 h 27 min
